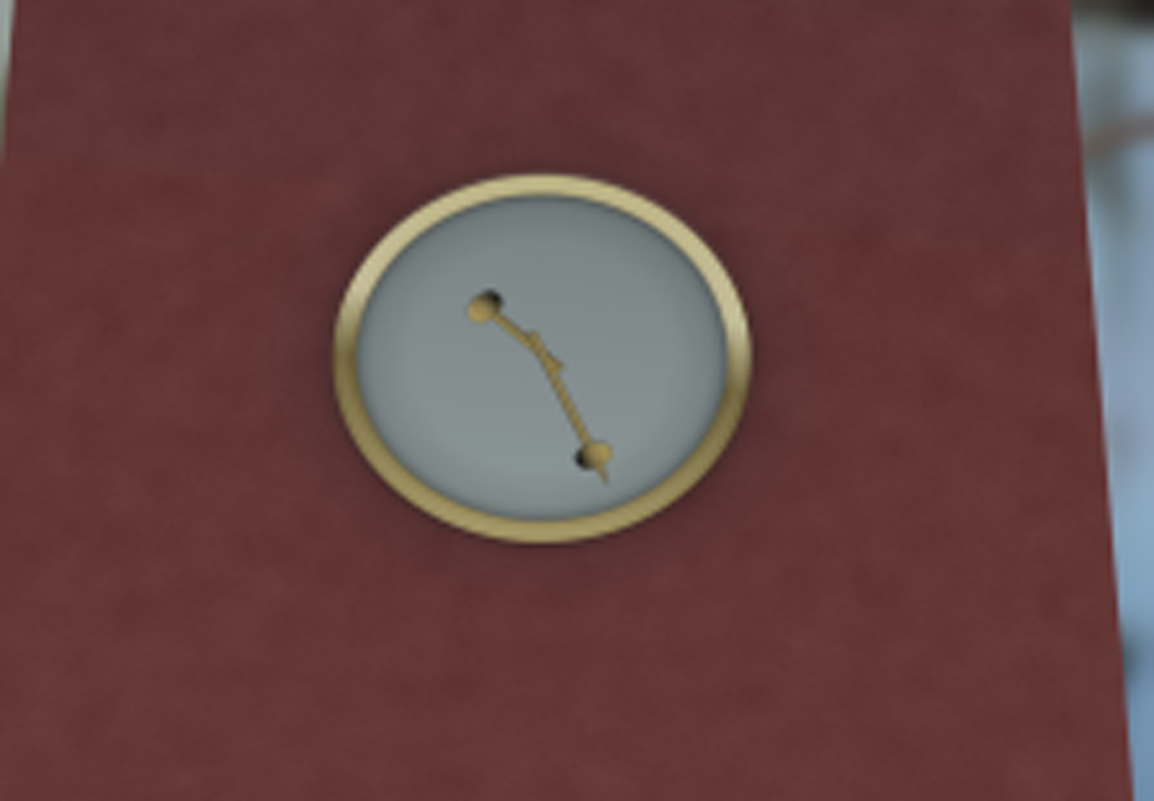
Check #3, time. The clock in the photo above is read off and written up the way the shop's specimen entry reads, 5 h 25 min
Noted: 10 h 26 min
